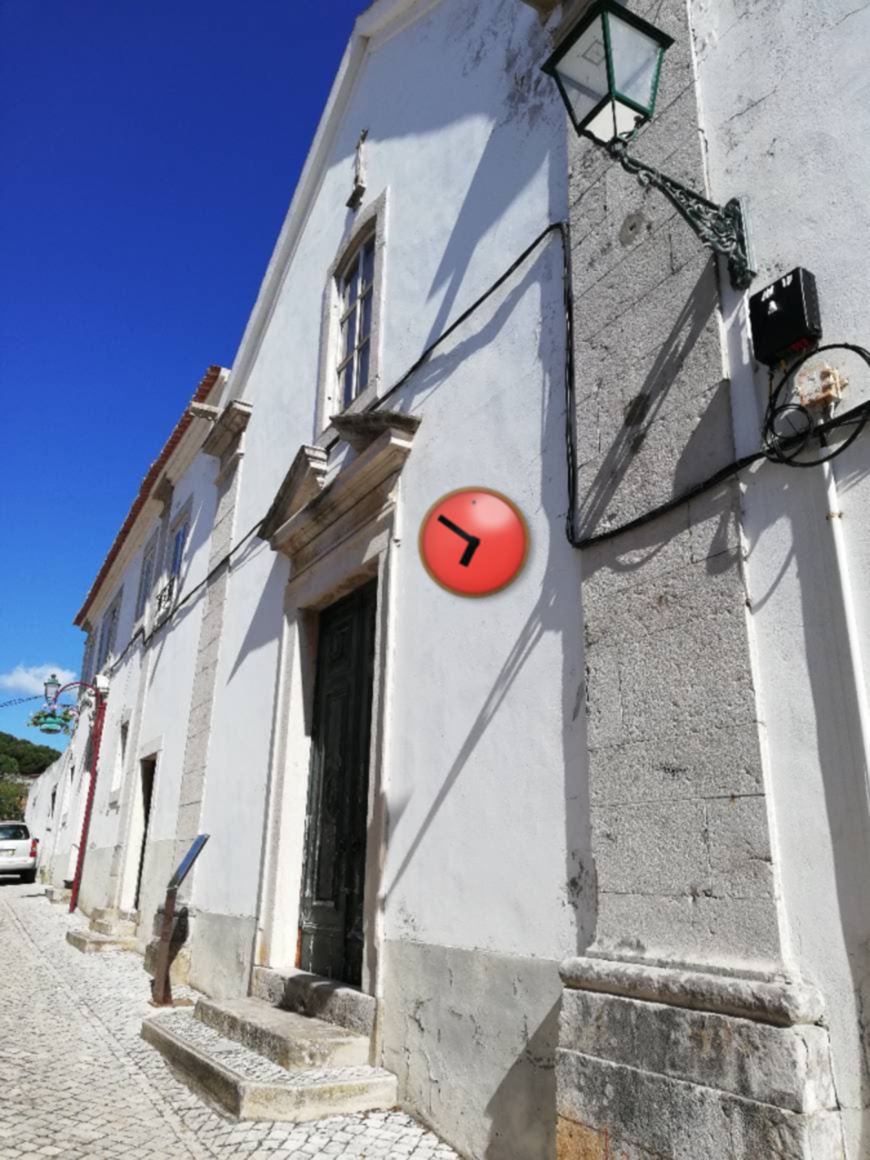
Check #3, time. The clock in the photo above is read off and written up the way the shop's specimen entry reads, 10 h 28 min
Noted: 6 h 51 min
